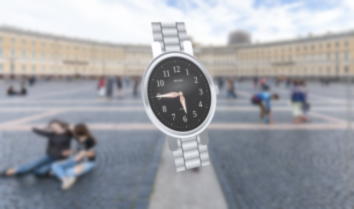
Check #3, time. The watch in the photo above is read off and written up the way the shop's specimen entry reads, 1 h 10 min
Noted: 5 h 45 min
